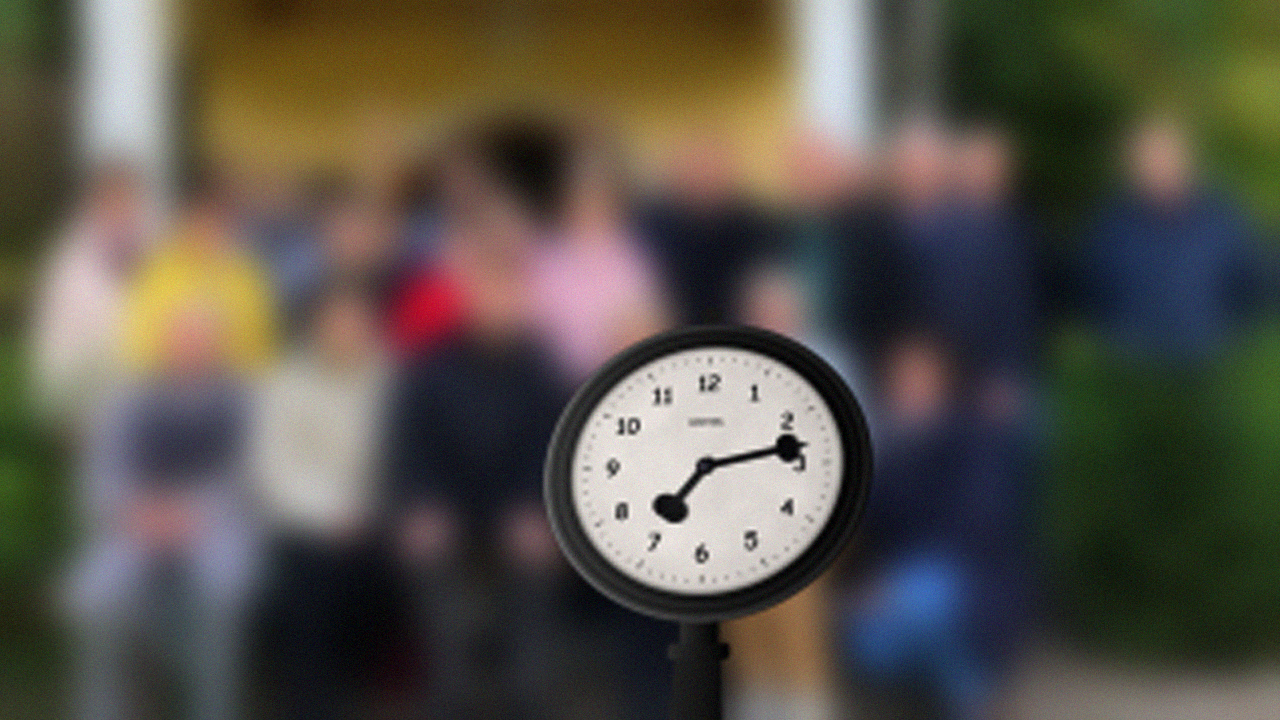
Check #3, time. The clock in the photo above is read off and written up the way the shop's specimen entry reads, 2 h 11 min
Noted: 7 h 13 min
